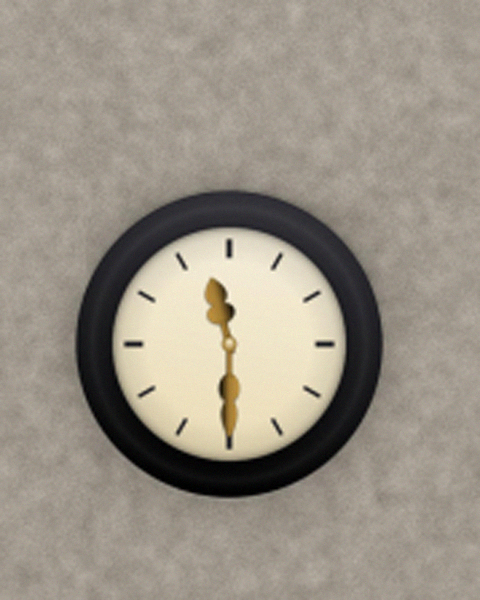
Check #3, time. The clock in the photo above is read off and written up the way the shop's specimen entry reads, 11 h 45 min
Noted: 11 h 30 min
